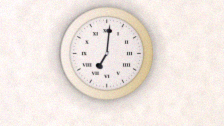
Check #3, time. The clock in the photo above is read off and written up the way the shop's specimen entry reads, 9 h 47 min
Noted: 7 h 01 min
